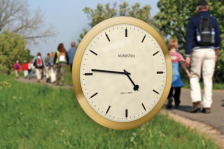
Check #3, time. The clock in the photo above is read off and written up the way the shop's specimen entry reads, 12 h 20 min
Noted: 4 h 46 min
